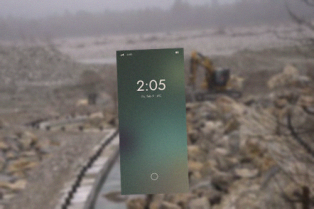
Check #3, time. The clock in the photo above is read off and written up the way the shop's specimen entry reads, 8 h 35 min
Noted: 2 h 05 min
